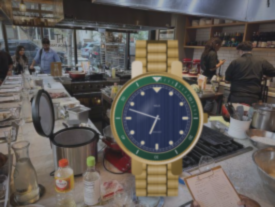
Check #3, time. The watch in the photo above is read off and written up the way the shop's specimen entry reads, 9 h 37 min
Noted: 6 h 48 min
